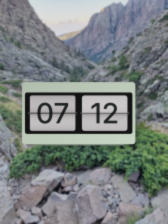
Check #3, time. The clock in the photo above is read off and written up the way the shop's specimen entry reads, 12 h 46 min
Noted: 7 h 12 min
